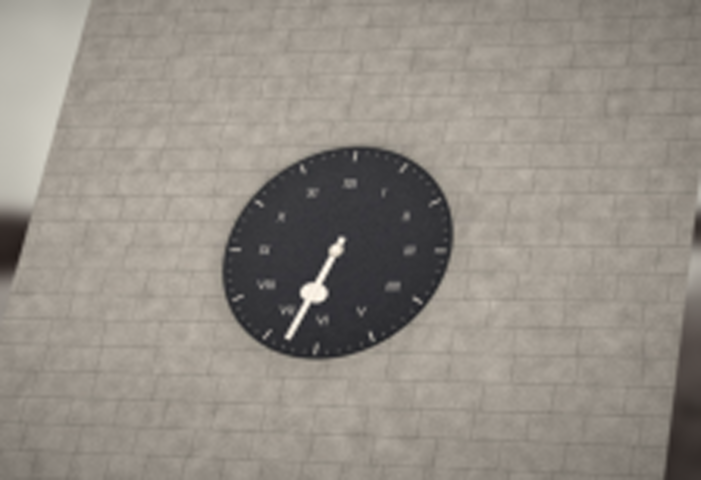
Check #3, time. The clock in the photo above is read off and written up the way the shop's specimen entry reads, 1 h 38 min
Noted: 6 h 33 min
